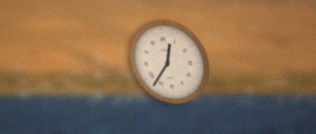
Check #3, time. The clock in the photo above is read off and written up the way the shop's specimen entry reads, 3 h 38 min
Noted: 12 h 37 min
